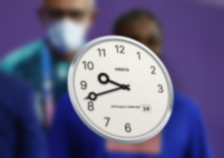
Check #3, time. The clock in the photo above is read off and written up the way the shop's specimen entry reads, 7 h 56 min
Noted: 9 h 42 min
